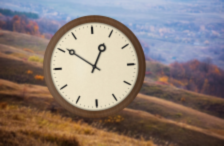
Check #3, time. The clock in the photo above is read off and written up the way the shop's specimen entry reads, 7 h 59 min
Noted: 12 h 51 min
